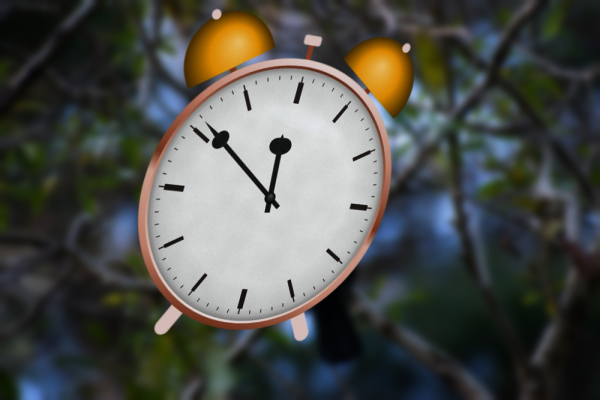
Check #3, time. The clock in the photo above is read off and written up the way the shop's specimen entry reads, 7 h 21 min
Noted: 11 h 51 min
